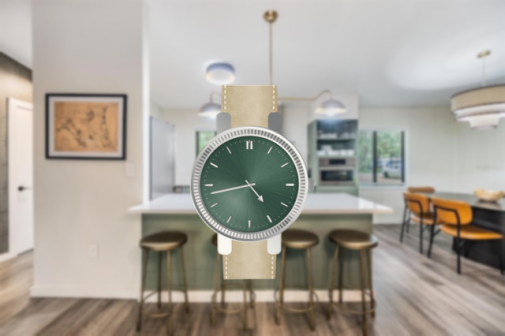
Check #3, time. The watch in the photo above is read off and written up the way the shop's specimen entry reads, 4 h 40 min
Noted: 4 h 43 min
